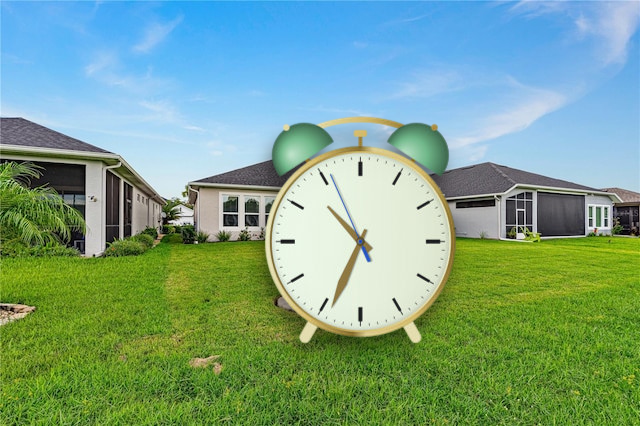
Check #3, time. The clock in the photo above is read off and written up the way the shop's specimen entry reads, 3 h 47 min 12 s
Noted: 10 h 33 min 56 s
